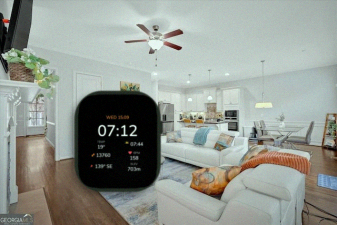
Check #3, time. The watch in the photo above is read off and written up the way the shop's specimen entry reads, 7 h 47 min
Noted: 7 h 12 min
